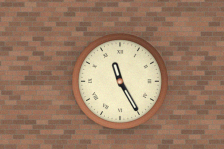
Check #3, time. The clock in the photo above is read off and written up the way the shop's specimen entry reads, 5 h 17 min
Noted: 11 h 25 min
